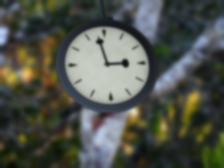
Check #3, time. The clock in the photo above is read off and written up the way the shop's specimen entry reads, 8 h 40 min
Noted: 2 h 58 min
